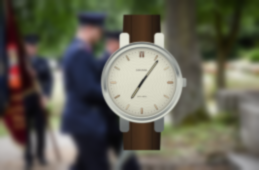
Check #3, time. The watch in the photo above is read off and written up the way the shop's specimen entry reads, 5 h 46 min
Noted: 7 h 06 min
